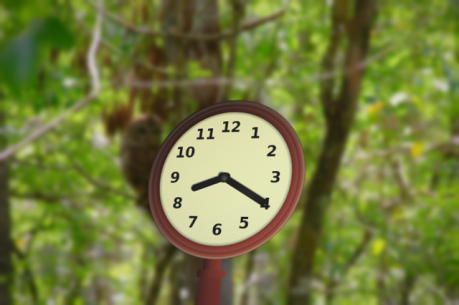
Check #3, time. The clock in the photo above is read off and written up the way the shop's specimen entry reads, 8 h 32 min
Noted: 8 h 20 min
